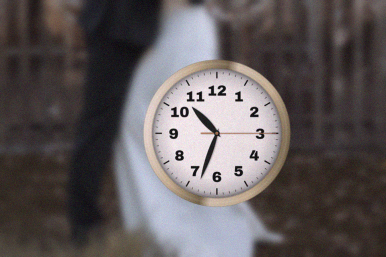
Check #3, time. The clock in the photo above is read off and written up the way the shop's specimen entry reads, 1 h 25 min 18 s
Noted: 10 h 33 min 15 s
